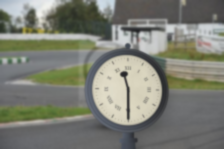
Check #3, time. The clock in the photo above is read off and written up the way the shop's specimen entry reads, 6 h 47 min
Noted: 11 h 30 min
